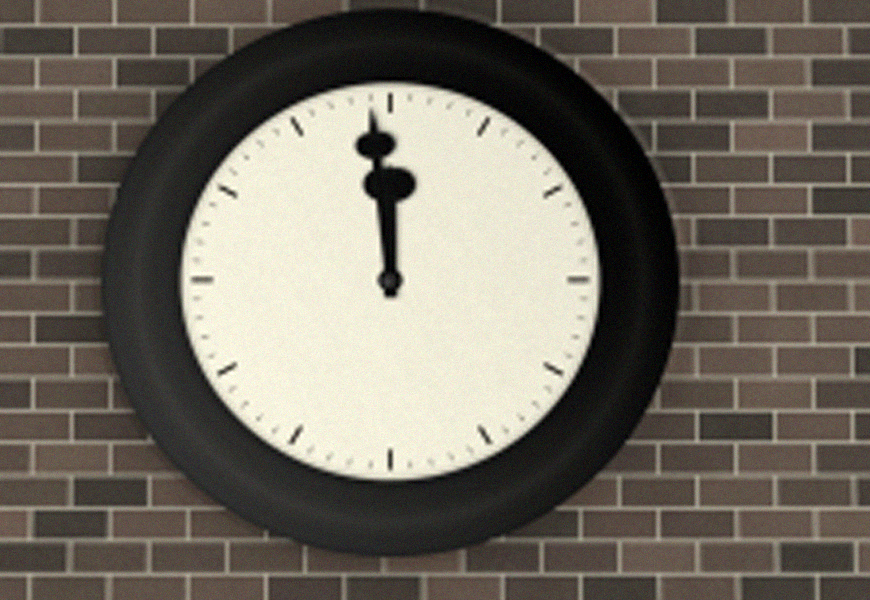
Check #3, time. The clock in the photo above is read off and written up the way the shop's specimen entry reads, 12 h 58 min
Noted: 11 h 59 min
